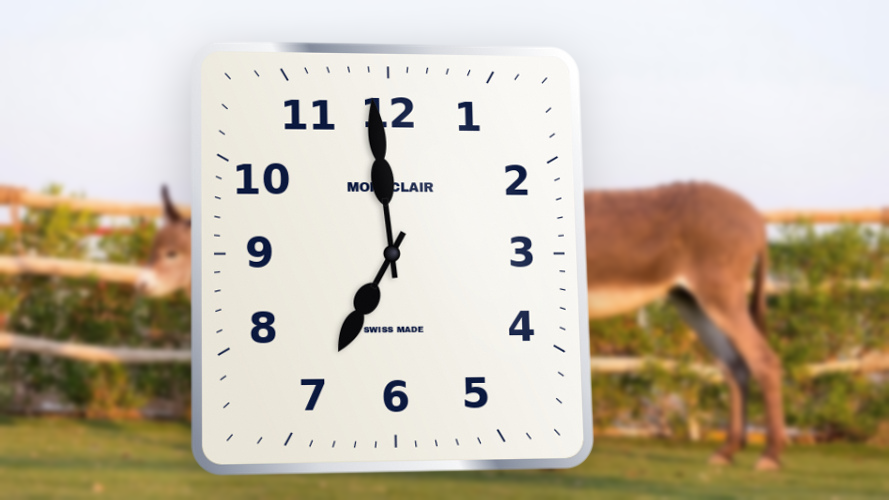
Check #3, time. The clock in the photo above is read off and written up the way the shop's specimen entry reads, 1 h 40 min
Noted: 6 h 59 min
